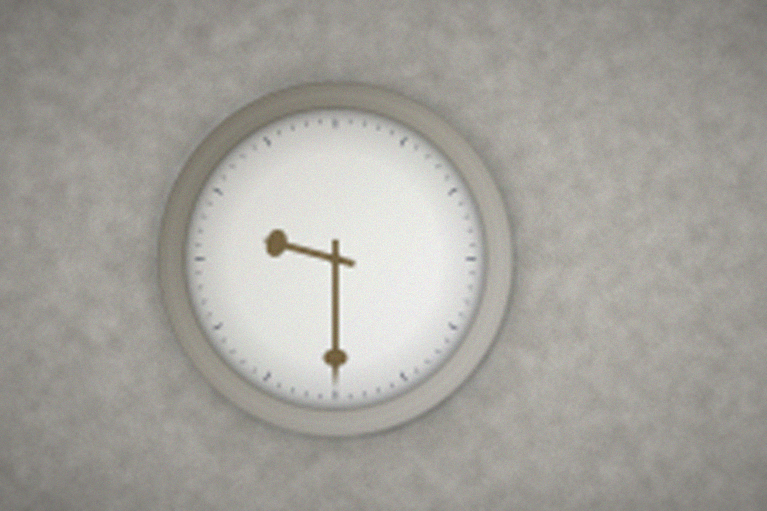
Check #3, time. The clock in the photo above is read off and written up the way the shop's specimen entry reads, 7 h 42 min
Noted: 9 h 30 min
